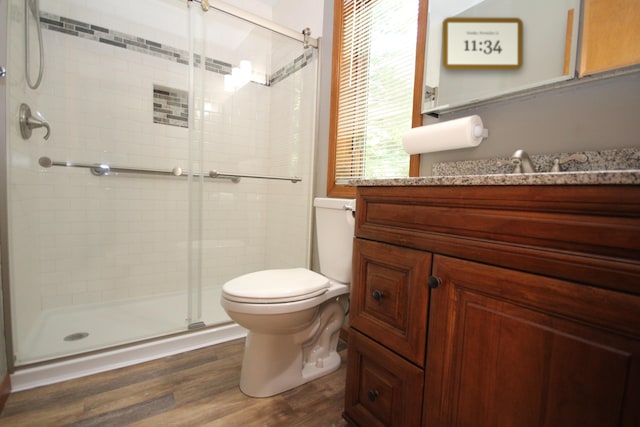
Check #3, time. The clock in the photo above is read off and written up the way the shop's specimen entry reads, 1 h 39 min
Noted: 11 h 34 min
